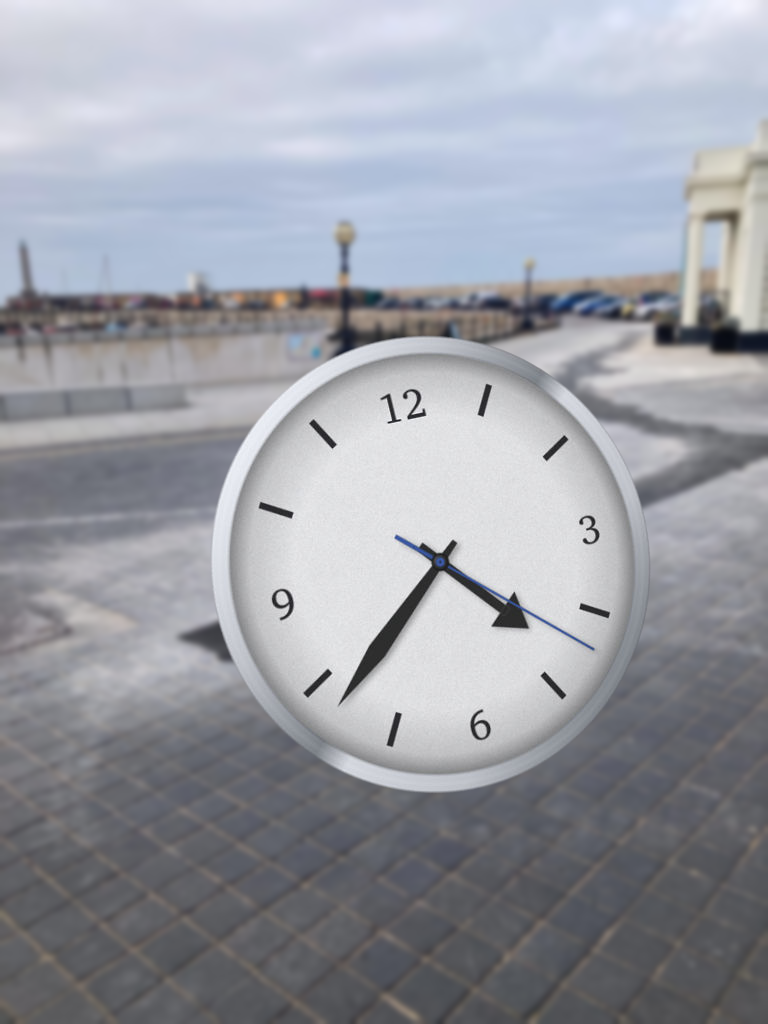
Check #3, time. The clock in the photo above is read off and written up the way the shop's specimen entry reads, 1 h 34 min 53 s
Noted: 4 h 38 min 22 s
